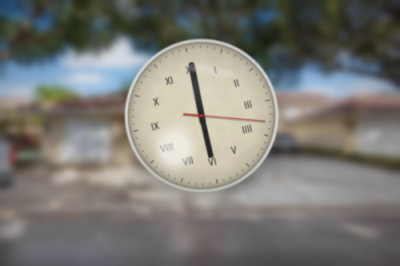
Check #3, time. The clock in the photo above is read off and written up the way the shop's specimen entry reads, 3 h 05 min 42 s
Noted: 6 h 00 min 18 s
